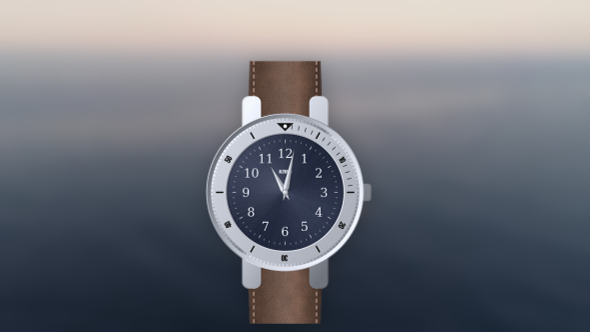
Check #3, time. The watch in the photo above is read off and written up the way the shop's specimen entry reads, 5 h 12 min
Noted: 11 h 02 min
